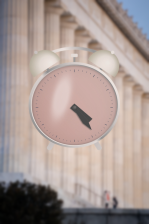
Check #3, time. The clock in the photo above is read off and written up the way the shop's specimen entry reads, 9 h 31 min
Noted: 4 h 24 min
